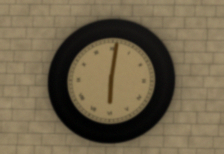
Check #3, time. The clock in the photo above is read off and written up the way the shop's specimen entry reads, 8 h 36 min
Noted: 6 h 01 min
